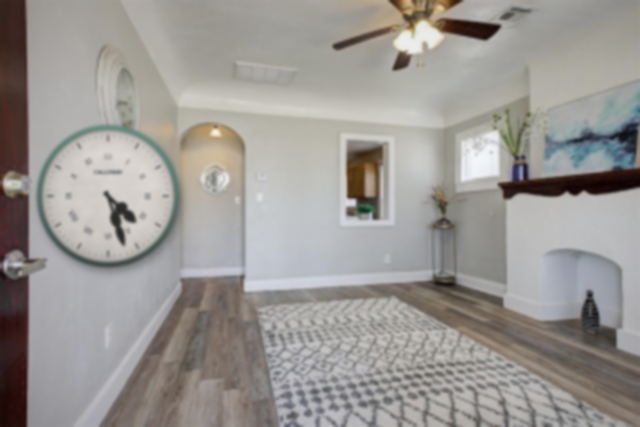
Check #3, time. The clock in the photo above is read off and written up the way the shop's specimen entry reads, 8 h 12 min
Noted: 4 h 27 min
